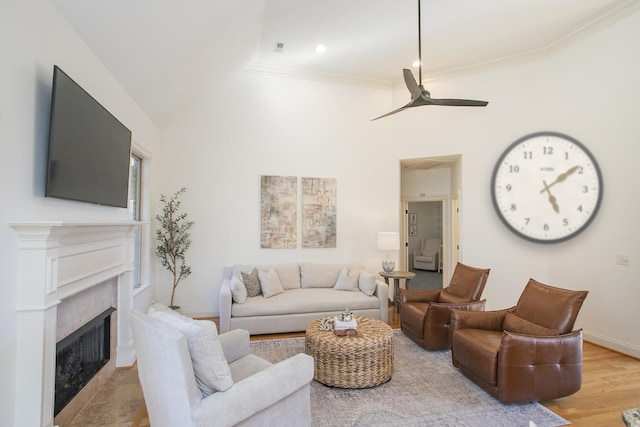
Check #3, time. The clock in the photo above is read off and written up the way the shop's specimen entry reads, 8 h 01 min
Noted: 5 h 09 min
